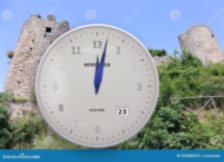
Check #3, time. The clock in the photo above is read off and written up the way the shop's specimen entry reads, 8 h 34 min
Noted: 12 h 02 min
